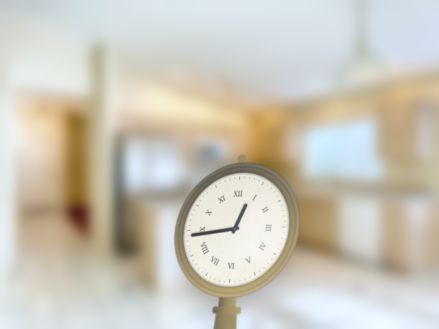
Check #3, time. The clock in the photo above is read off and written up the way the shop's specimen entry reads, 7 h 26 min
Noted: 12 h 44 min
